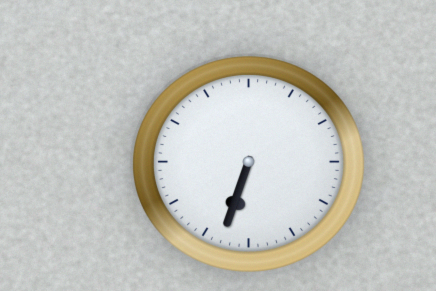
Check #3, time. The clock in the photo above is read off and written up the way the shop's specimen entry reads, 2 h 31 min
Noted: 6 h 33 min
